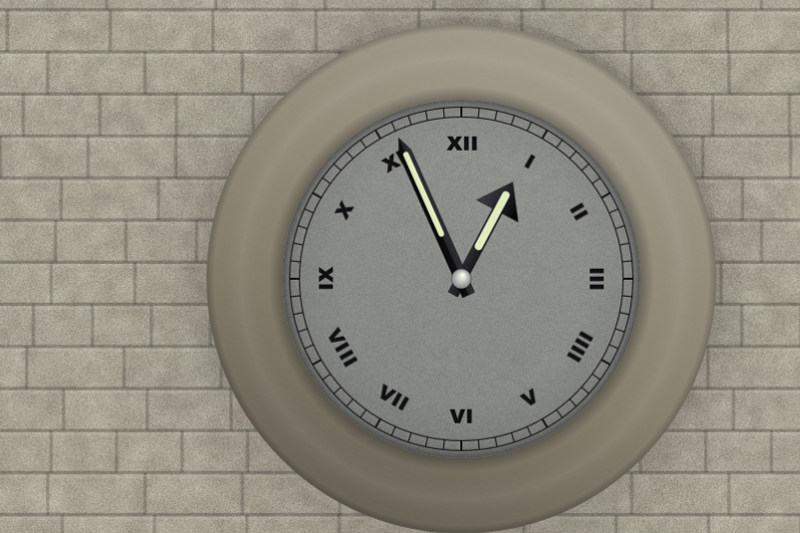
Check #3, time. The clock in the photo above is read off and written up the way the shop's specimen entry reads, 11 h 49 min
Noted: 12 h 56 min
